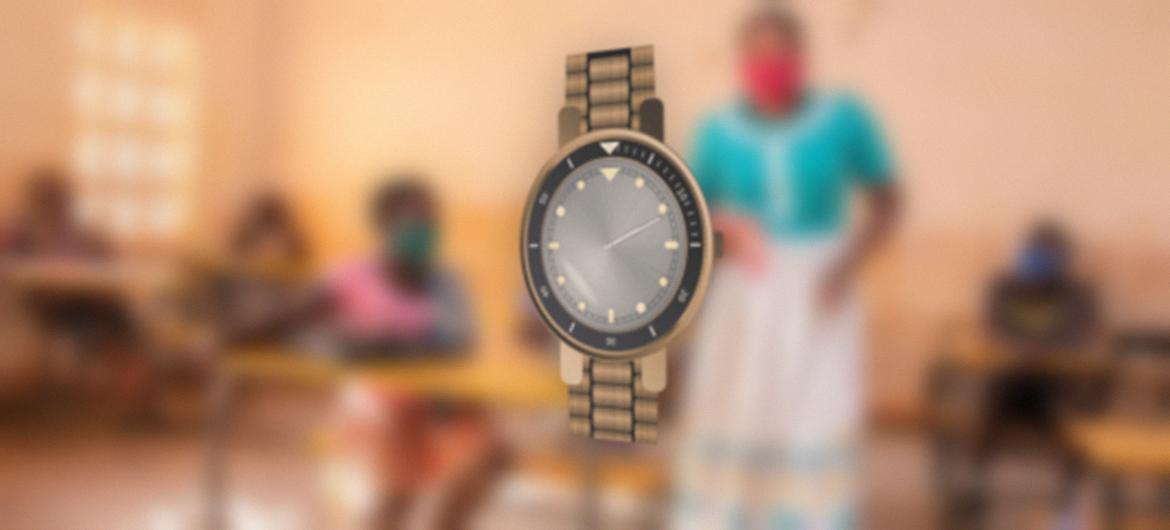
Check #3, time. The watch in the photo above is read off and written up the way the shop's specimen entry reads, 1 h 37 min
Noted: 2 h 11 min
